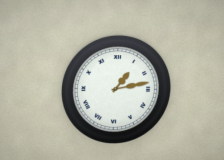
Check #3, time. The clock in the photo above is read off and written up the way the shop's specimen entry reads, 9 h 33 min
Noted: 1 h 13 min
